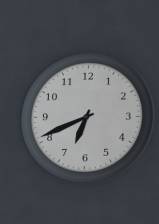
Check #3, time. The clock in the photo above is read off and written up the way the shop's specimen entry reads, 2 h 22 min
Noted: 6 h 41 min
